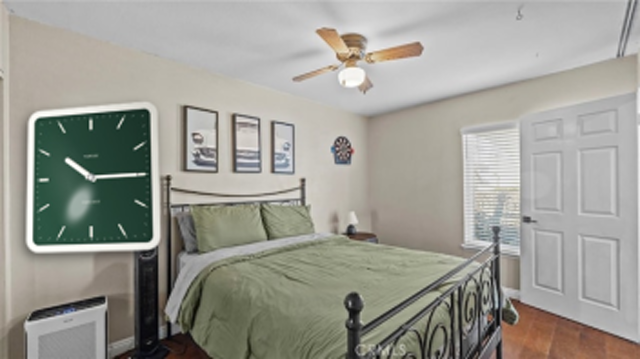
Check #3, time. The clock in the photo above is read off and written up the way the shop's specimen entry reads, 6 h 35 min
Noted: 10 h 15 min
